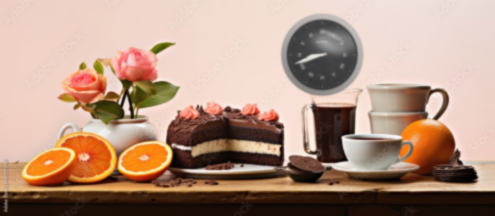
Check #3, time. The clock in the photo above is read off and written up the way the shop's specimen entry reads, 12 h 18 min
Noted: 8 h 42 min
